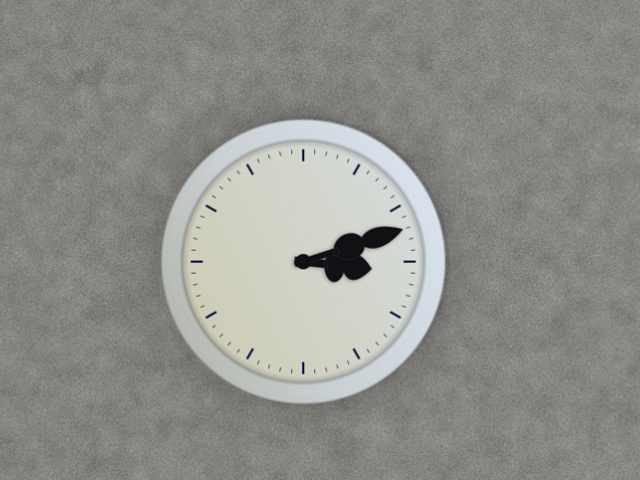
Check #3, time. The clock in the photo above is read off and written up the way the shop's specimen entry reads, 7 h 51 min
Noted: 3 h 12 min
